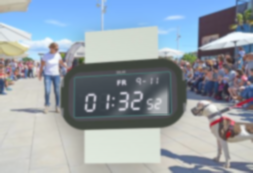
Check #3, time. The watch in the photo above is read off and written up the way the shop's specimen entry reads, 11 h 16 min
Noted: 1 h 32 min
